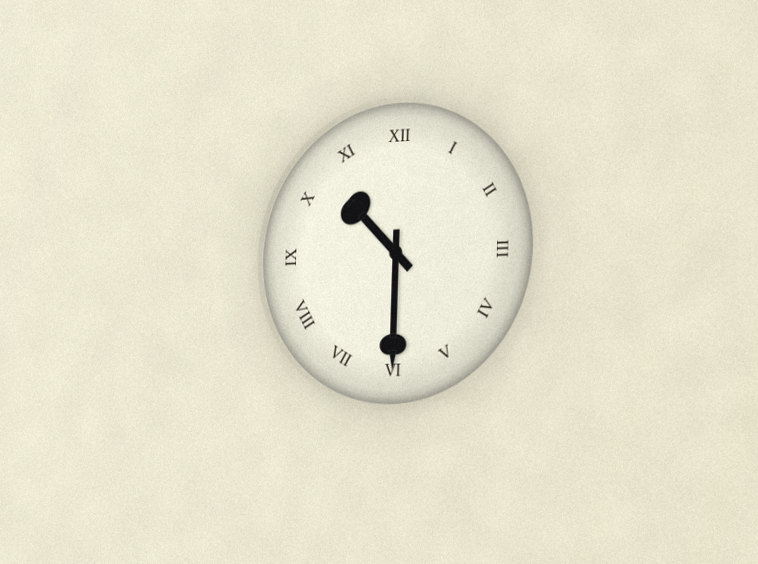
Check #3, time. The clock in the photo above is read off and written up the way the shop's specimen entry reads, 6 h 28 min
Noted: 10 h 30 min
